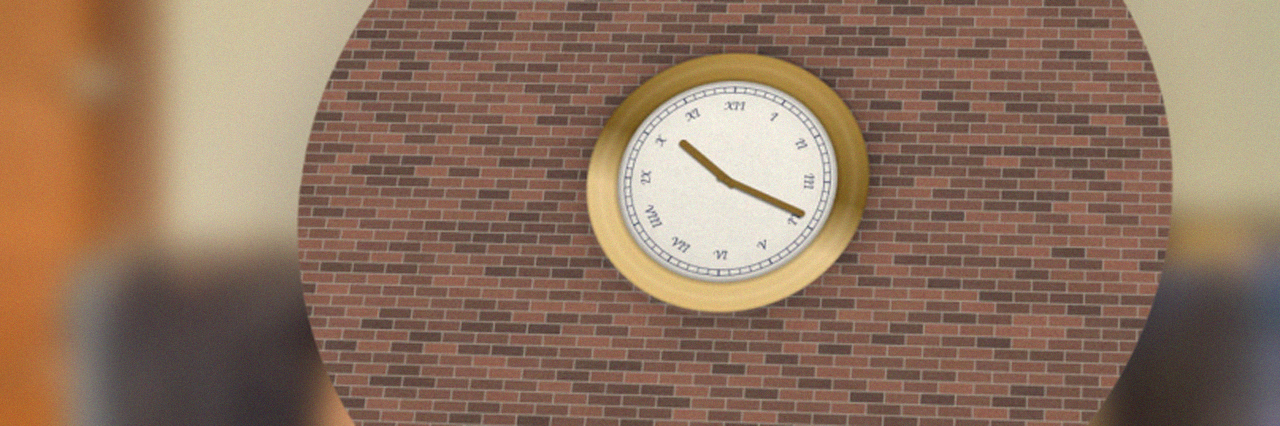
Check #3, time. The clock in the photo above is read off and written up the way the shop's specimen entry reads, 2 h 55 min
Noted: 10 h 19 min
